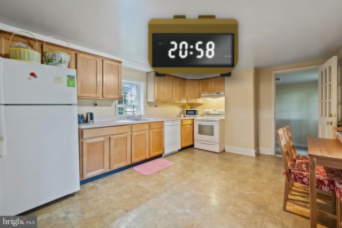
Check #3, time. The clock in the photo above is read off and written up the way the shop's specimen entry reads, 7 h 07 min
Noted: 20 h 58 min
